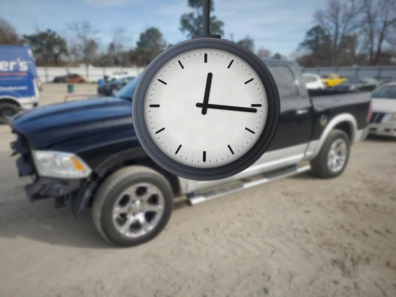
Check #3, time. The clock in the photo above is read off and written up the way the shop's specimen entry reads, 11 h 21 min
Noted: 12 h 16 min
